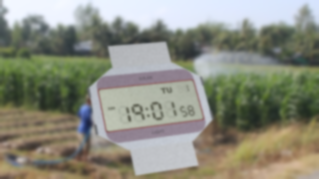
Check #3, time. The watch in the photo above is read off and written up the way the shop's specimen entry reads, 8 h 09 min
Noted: 19 h 01 min
